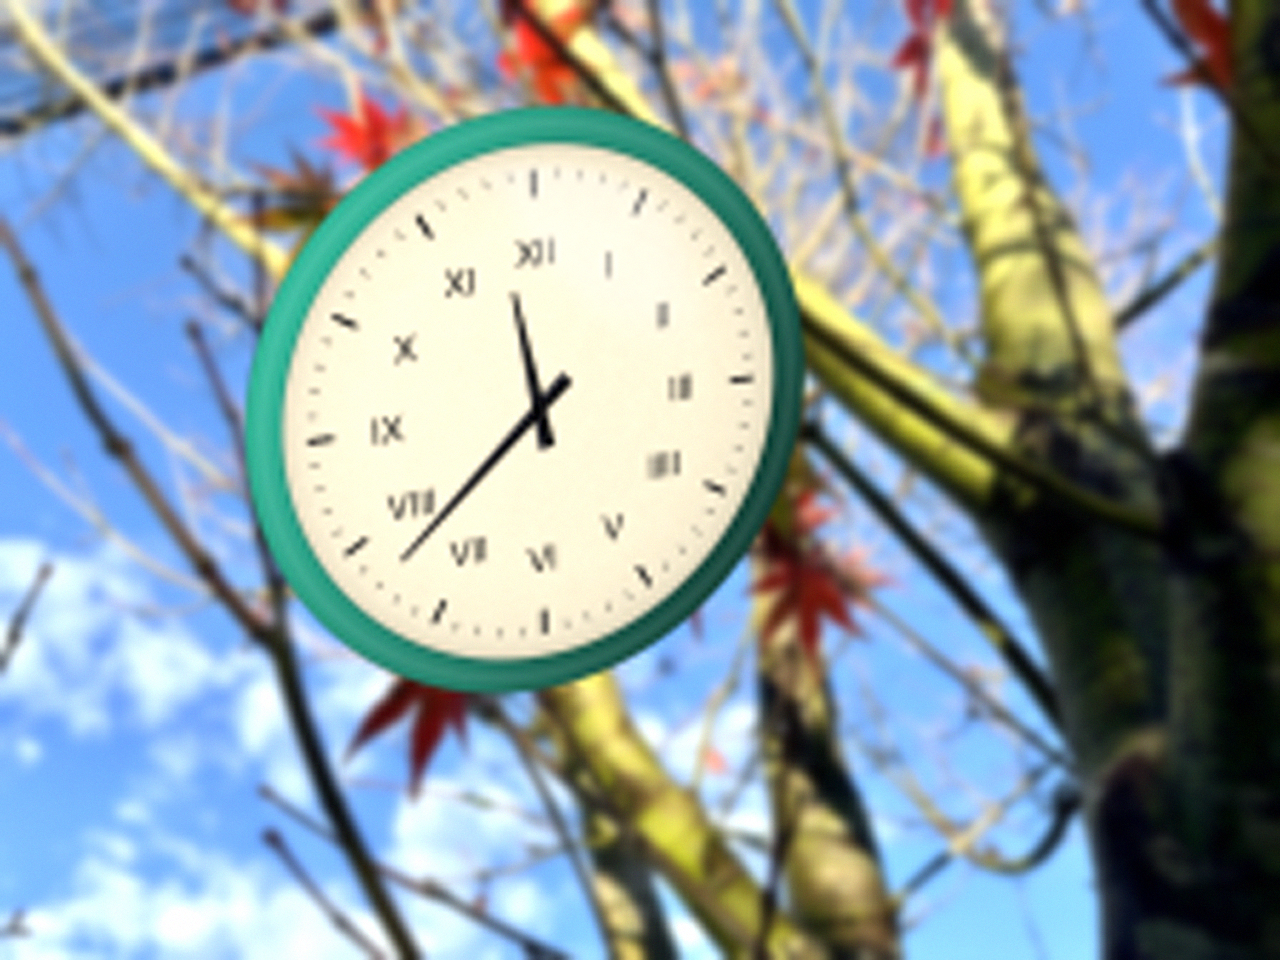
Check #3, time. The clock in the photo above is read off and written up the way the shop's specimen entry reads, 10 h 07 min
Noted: 11 h 38 min
